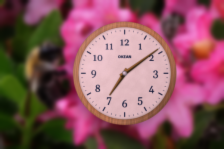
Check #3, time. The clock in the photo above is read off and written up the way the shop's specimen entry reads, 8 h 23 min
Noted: 7 h 09 min
